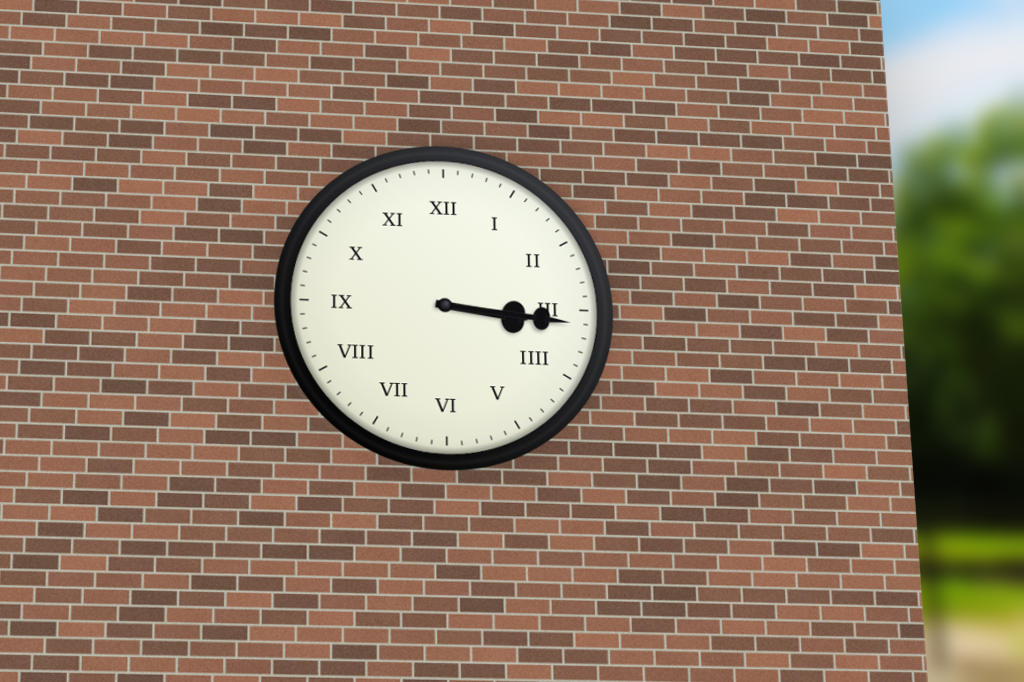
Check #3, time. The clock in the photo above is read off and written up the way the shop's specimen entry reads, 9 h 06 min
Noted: 3 h 16 min
